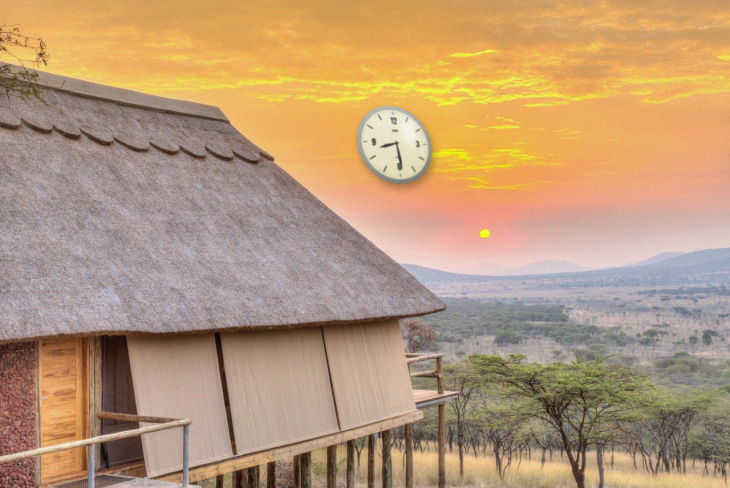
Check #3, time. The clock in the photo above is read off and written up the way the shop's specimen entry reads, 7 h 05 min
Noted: 8 h 29 min
